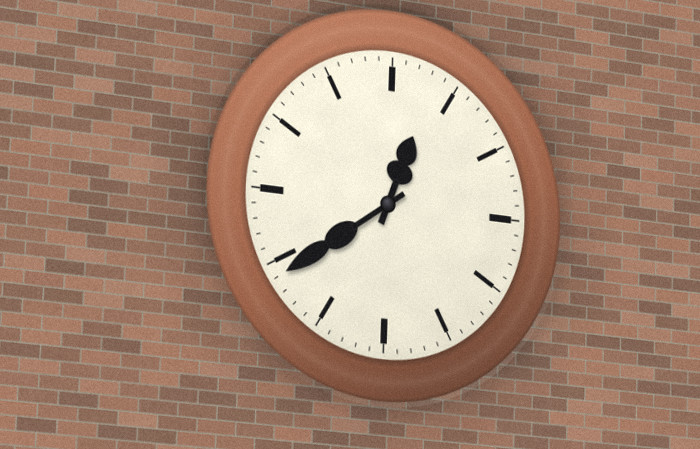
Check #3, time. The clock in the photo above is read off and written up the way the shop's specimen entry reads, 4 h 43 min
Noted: 12 h 39 min
